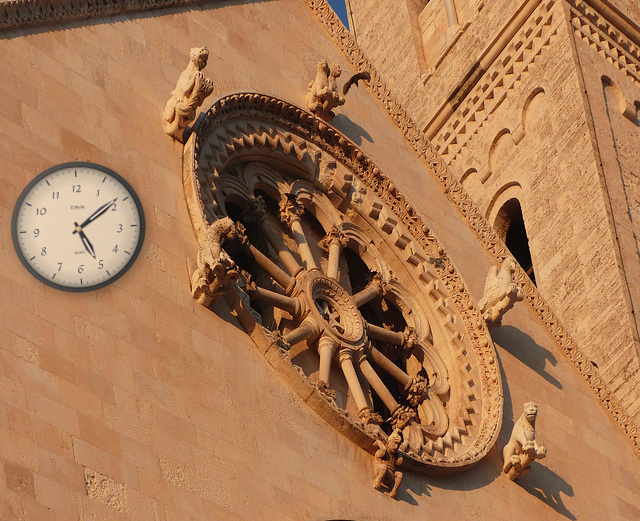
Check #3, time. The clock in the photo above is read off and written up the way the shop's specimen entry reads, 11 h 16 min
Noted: 5 h 09 min
